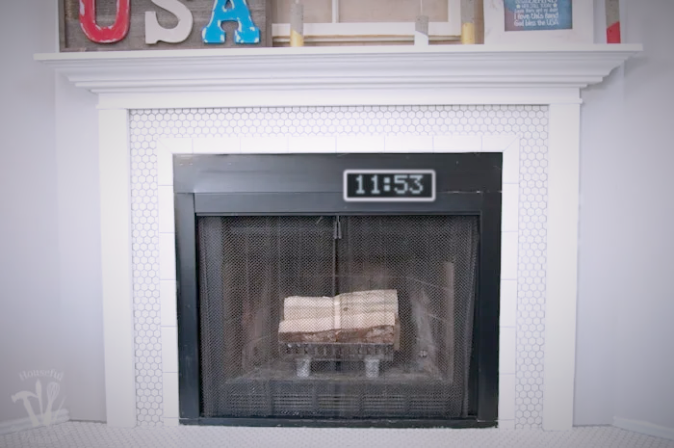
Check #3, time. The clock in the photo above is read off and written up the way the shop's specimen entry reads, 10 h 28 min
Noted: 11 h 53 min
